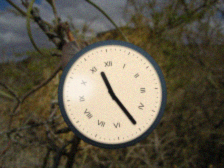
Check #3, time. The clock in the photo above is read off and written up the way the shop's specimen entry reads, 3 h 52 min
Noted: 11 h 25 min
